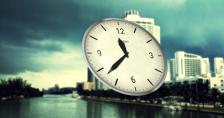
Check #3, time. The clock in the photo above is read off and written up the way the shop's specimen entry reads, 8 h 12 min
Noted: 11 h 38 min
